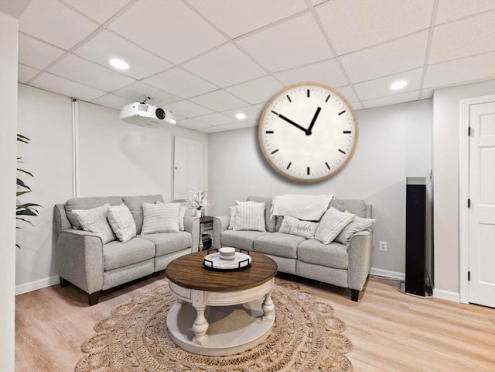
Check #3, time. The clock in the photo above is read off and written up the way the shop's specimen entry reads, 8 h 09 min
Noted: 12 h 50 min
